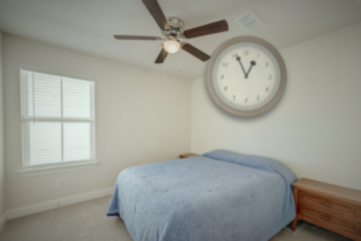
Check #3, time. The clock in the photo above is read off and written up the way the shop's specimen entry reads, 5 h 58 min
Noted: 12 h 56 min
